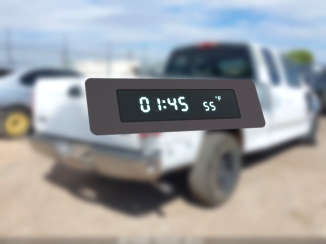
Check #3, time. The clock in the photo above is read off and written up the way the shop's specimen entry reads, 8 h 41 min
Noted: 1 h 45 min
